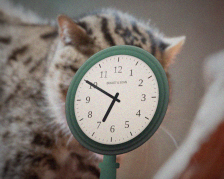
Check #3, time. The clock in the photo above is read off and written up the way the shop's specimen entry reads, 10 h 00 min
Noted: 6 h 50 min
